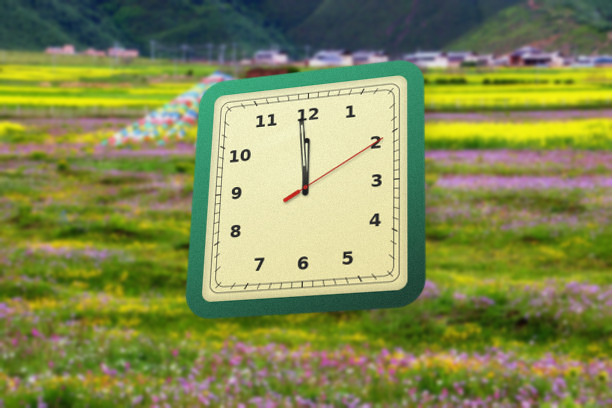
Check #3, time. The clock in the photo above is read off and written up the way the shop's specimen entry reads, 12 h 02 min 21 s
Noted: 11 h 59 min 10 s
